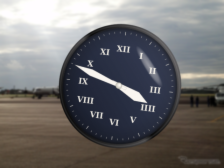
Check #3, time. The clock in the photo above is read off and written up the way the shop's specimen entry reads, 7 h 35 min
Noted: 3 h 48 min
